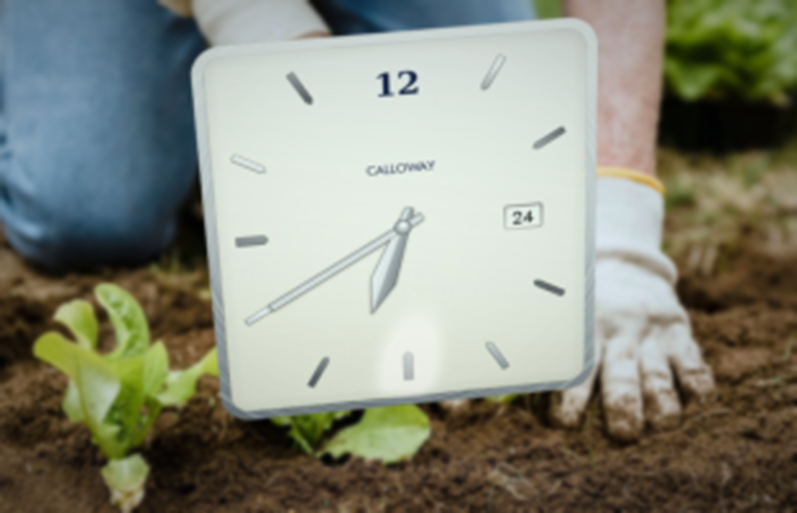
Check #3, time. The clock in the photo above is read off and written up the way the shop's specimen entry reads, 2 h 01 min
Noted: 6 h 40 min
